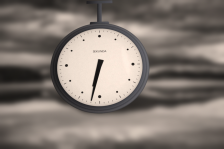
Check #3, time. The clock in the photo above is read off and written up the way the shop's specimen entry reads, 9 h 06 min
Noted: 6 h 32 min
